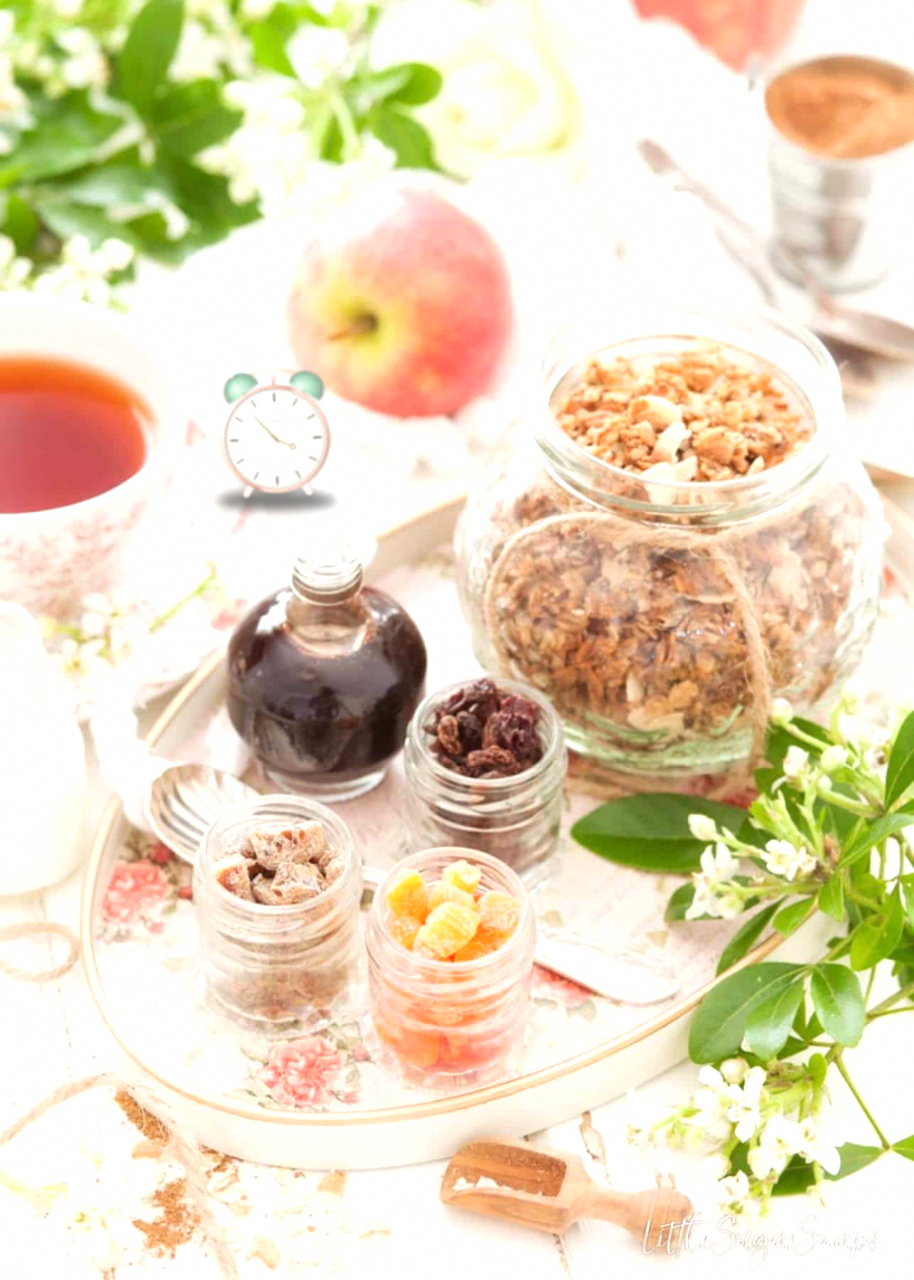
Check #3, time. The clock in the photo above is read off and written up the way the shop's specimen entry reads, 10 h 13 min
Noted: 3 h 53 min
